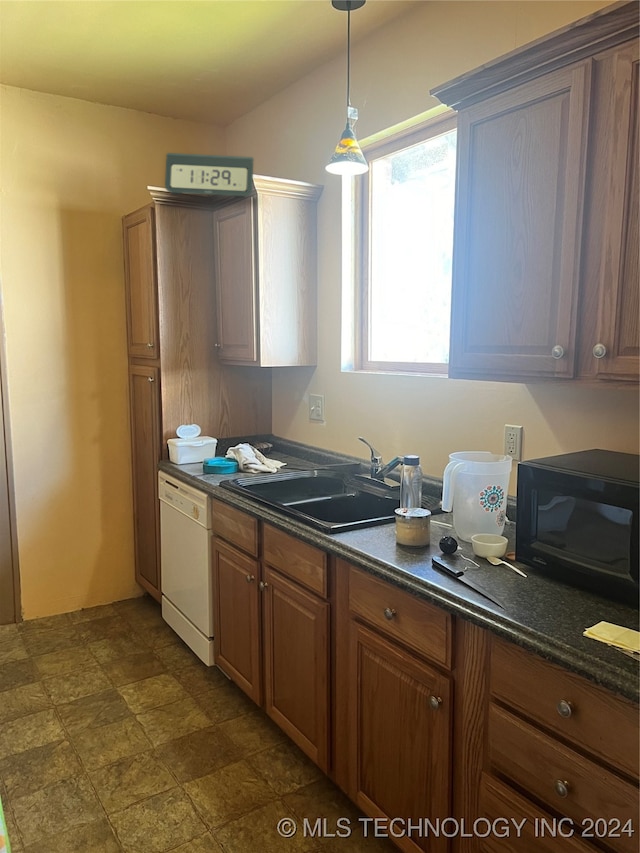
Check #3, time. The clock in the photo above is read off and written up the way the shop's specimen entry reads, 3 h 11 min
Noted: 11 h 29 min
